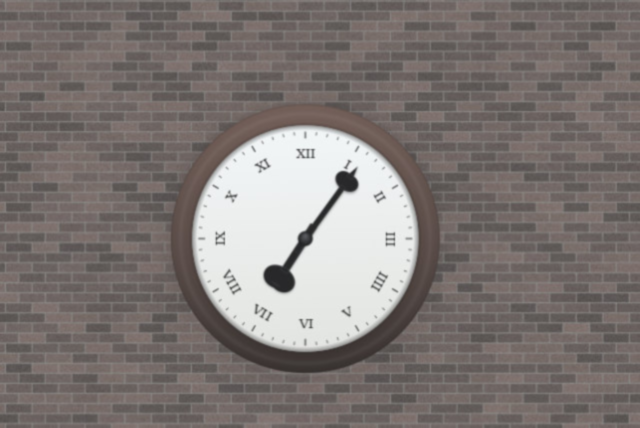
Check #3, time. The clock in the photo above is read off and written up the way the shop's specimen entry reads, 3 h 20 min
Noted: 7 h 06 min
